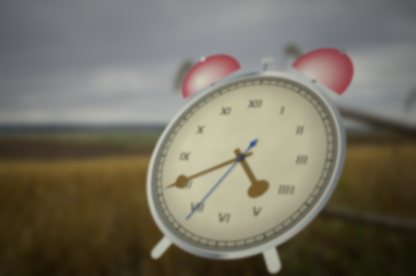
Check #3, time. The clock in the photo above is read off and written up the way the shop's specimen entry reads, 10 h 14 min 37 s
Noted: 4 h 40 min 35 s
